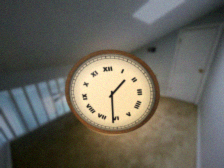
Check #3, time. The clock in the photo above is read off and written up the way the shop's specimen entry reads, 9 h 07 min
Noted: 1 h 31 min
